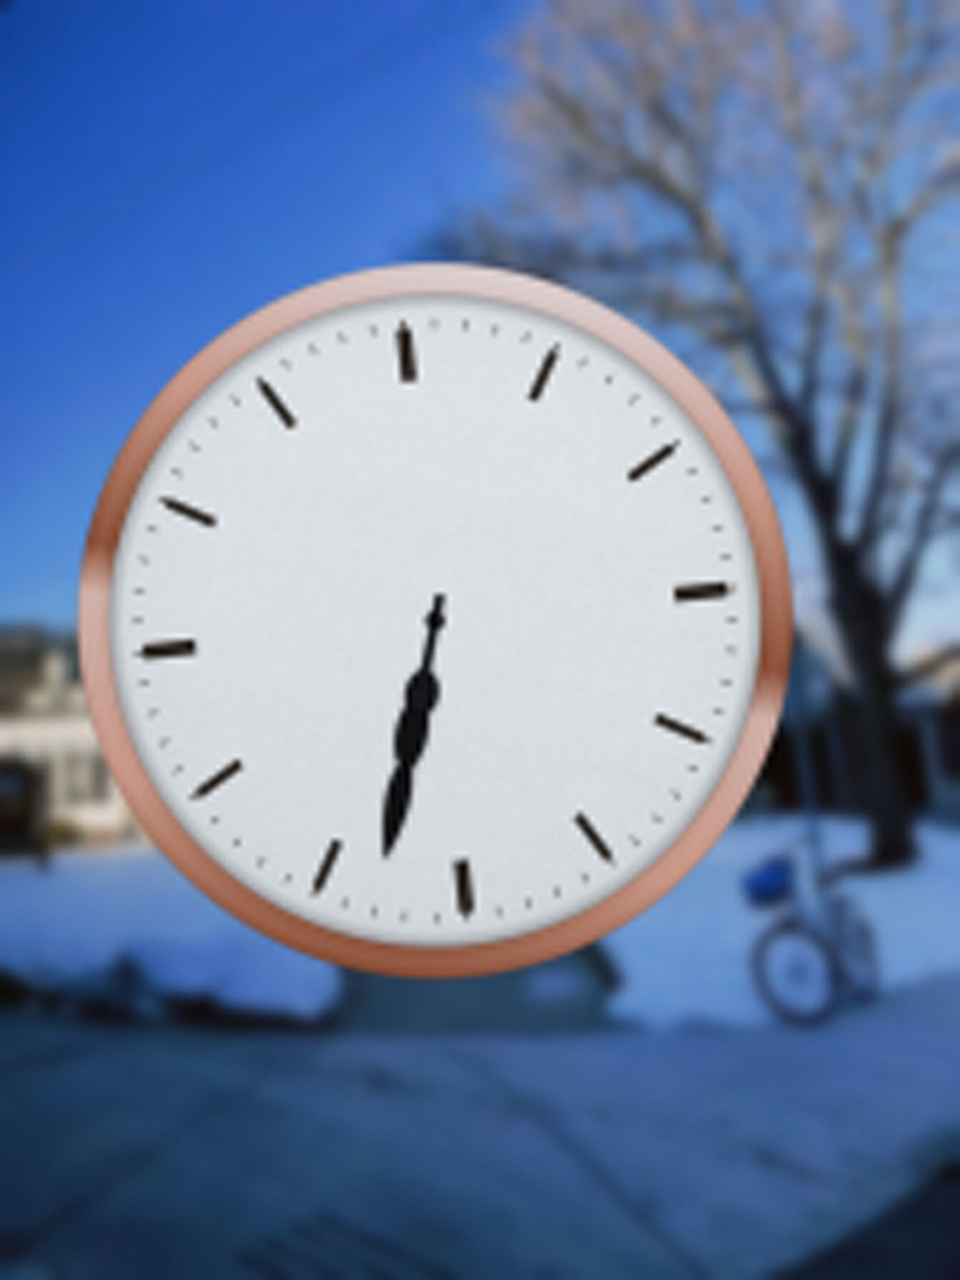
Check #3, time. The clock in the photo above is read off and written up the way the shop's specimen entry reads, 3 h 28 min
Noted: 6 h 33 min
